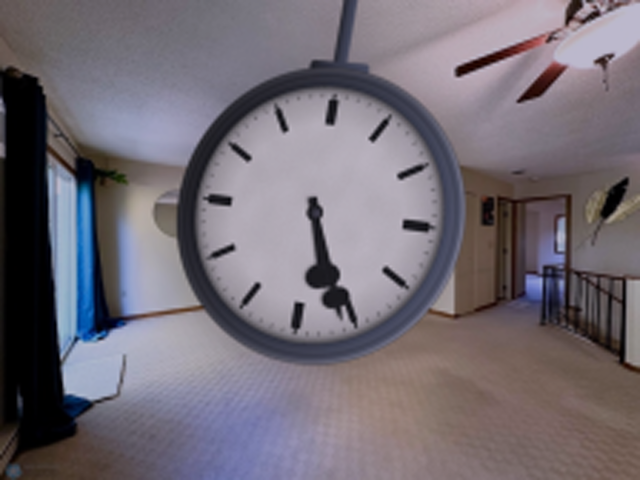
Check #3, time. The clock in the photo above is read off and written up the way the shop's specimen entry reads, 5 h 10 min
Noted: 5 h 26 min
